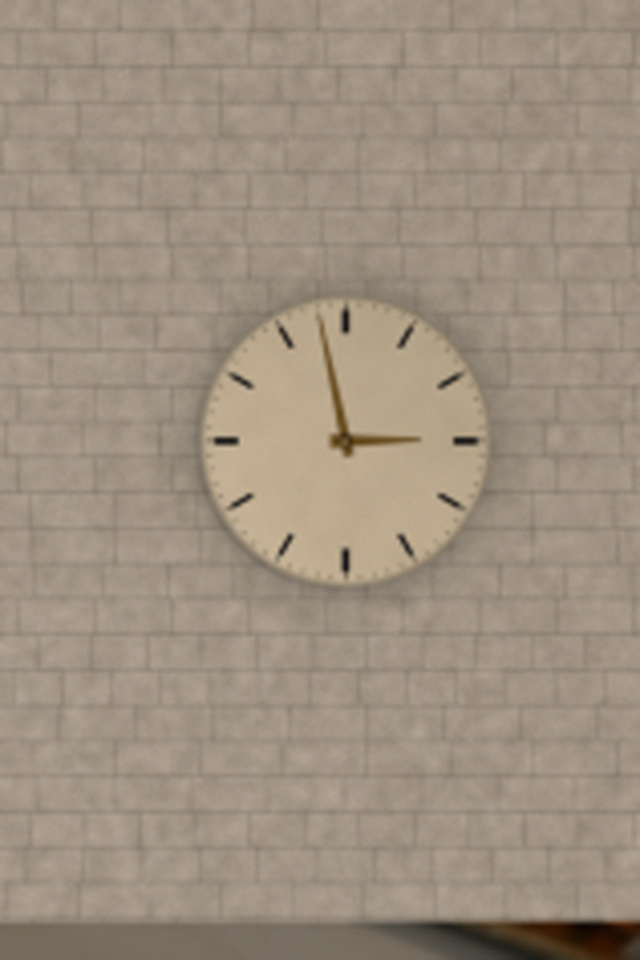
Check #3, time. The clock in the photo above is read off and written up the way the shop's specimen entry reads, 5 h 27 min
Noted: 2 h 58 min
